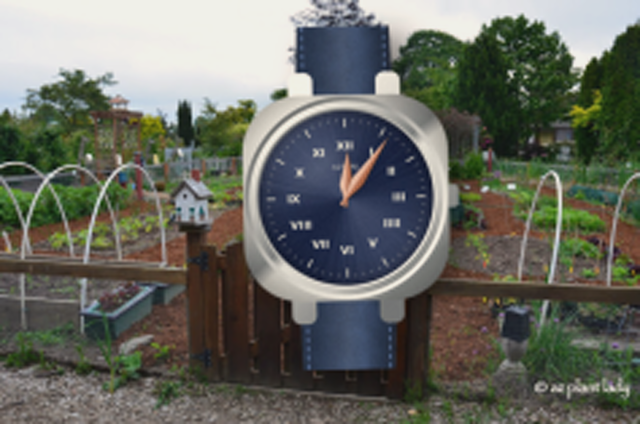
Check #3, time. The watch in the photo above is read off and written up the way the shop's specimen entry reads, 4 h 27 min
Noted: 12 h 06 min
